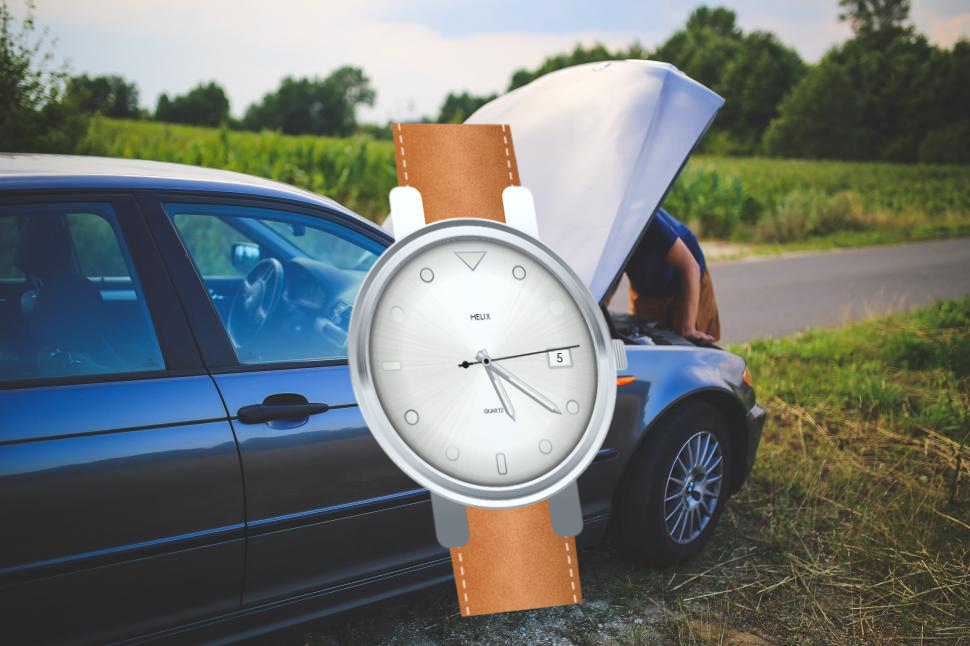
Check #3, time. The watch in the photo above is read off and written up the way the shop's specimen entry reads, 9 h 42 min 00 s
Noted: 5 h 21 min 14 s
